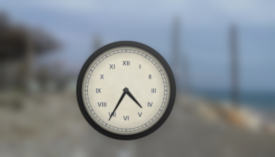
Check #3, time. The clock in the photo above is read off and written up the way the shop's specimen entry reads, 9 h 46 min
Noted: 4 h 35 min
